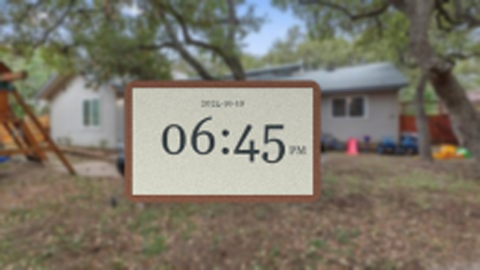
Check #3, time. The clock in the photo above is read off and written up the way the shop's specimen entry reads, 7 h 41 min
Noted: 6 h 45 min
